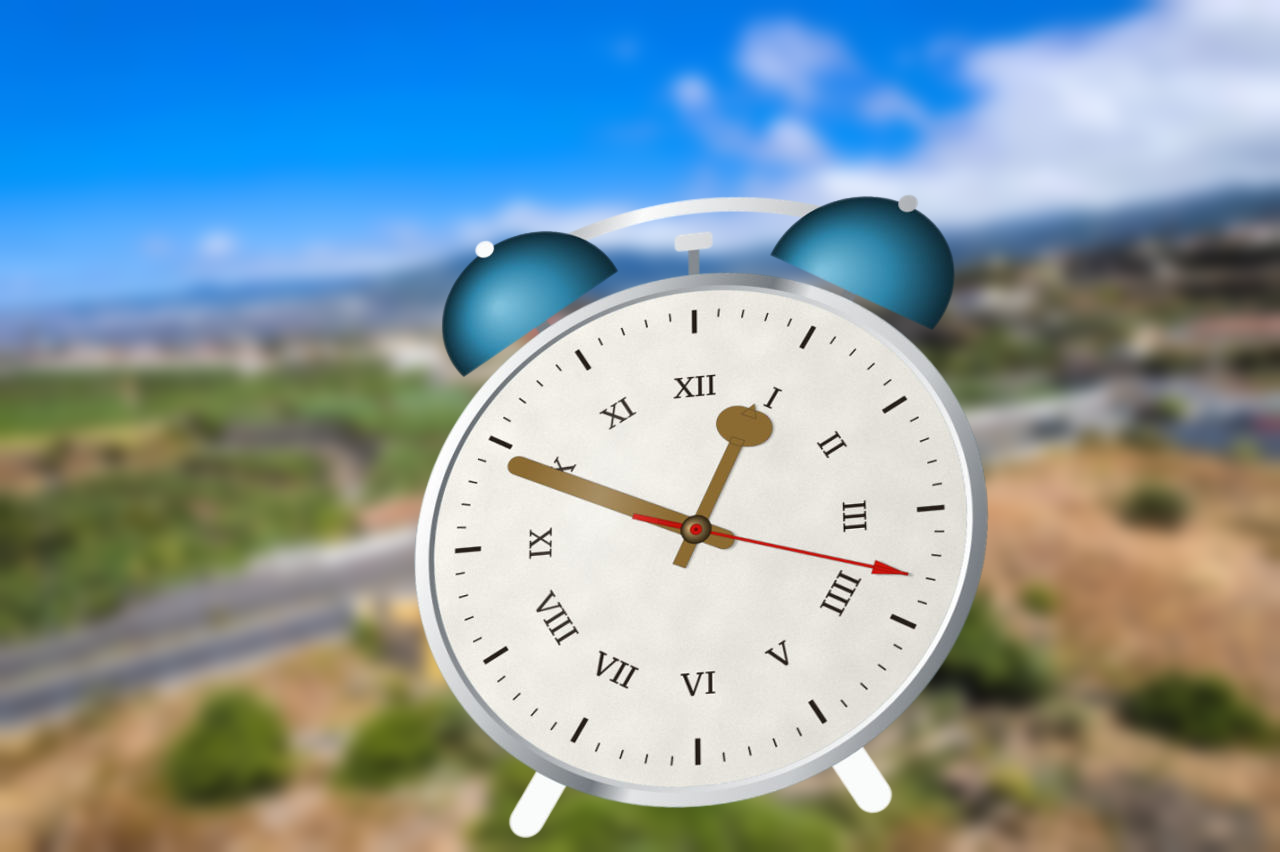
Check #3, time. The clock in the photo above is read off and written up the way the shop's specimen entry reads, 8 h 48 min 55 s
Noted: 12 h 49 min 18 s
